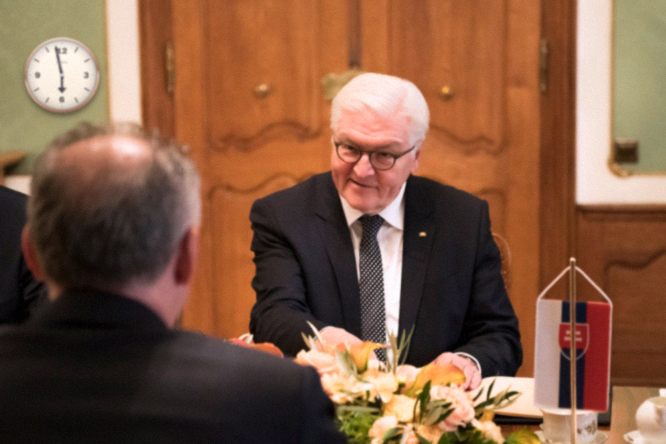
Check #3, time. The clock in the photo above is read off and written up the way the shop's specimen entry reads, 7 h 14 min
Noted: 5 h 58 min
